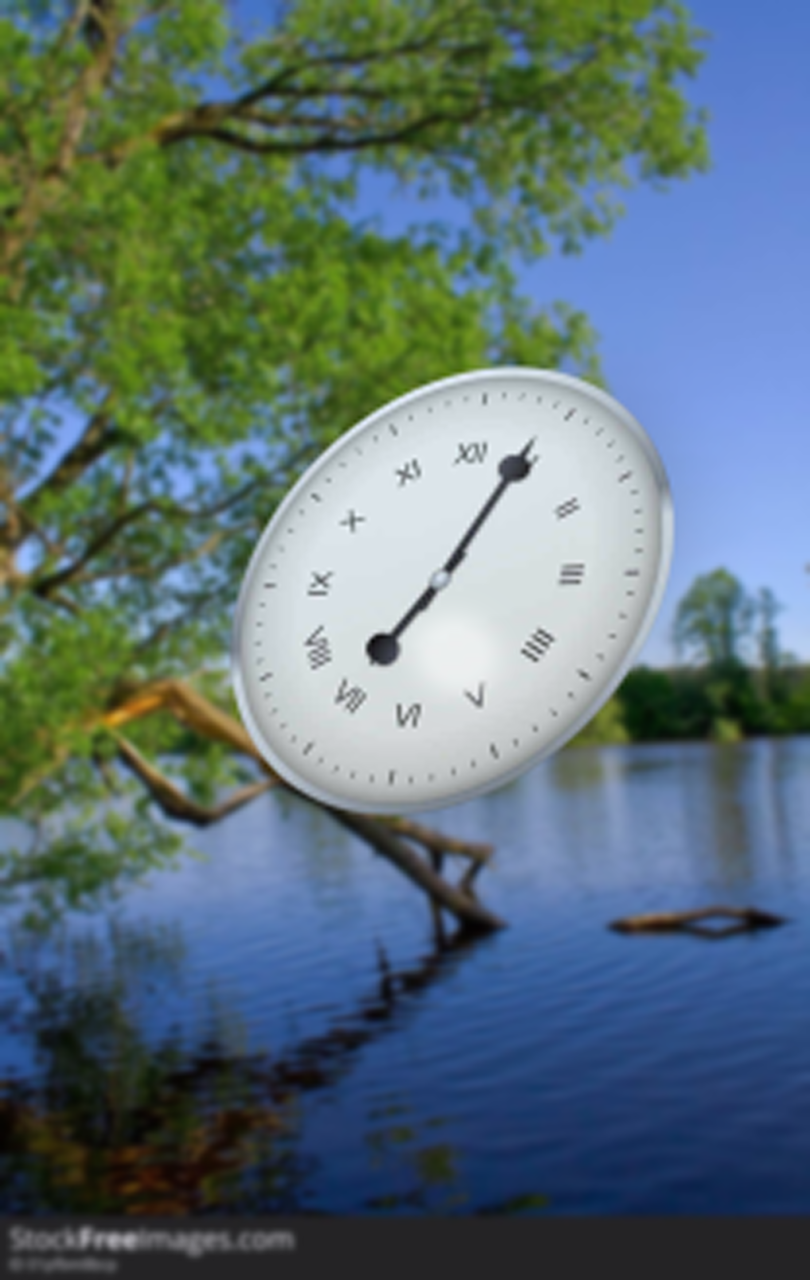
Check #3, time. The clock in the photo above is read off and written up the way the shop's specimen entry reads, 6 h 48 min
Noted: 7 h 04 min
